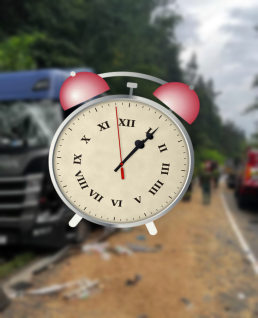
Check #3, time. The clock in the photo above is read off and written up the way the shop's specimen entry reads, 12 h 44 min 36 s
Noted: 1 h 05 min 58 s
